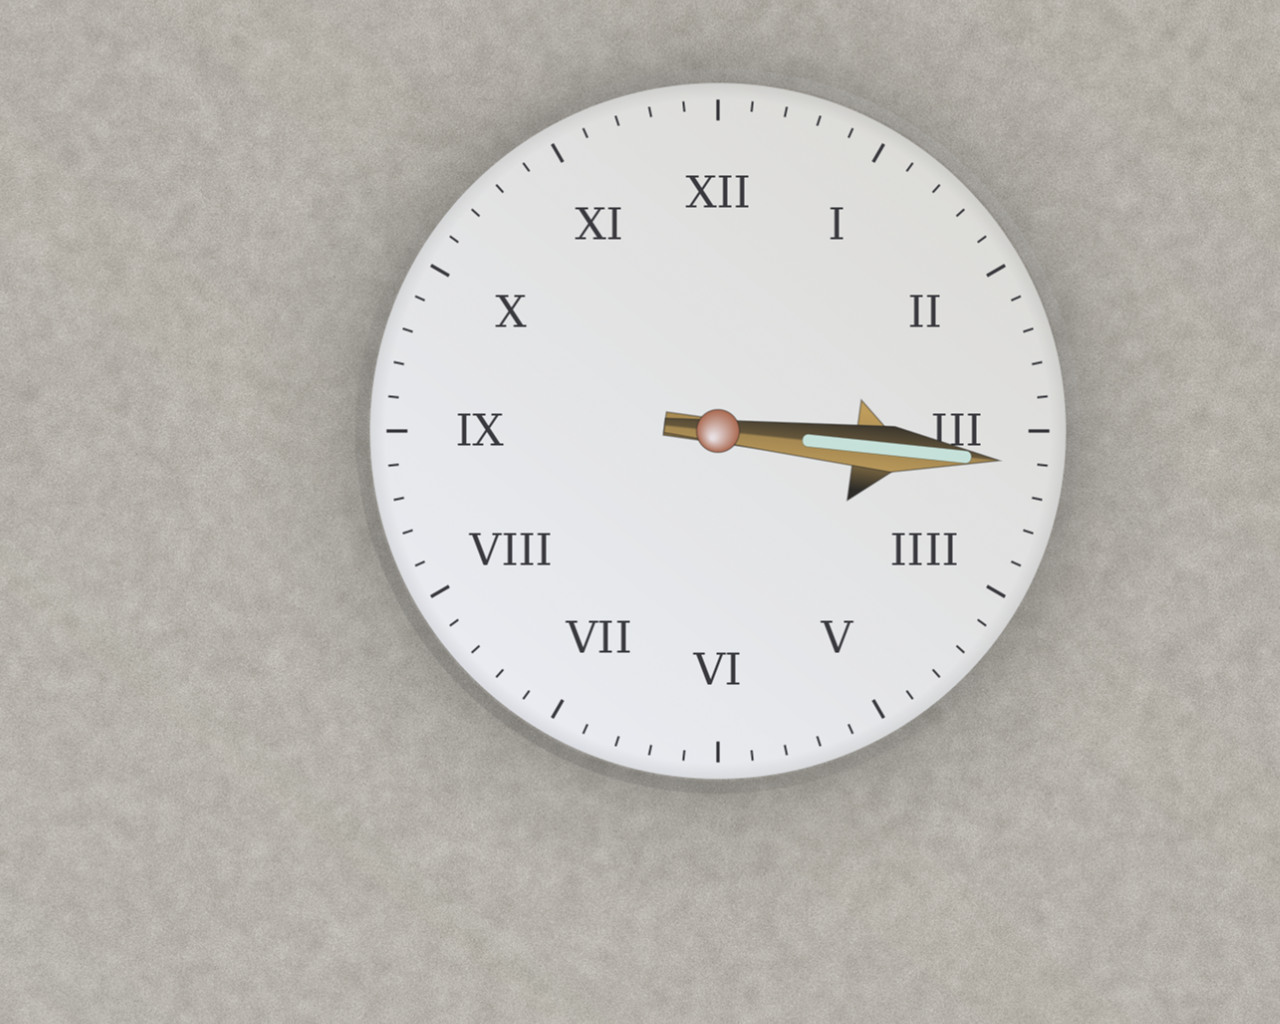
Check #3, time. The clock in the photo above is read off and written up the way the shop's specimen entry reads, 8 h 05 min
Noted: 3 h 16 min
